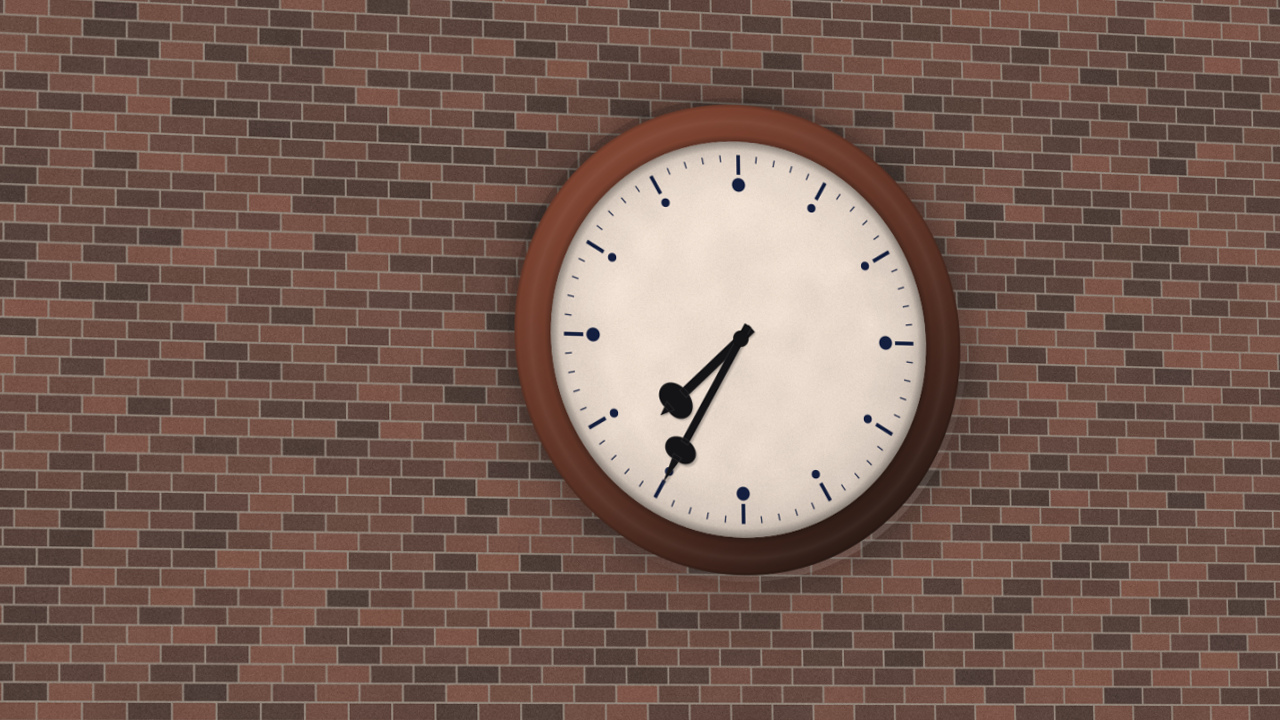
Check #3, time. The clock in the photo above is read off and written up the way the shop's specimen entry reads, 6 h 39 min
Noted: 7 h 35 min
